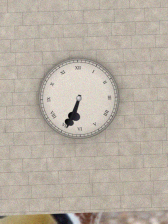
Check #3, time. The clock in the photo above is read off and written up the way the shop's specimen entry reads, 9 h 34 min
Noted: 6 h 34 min
